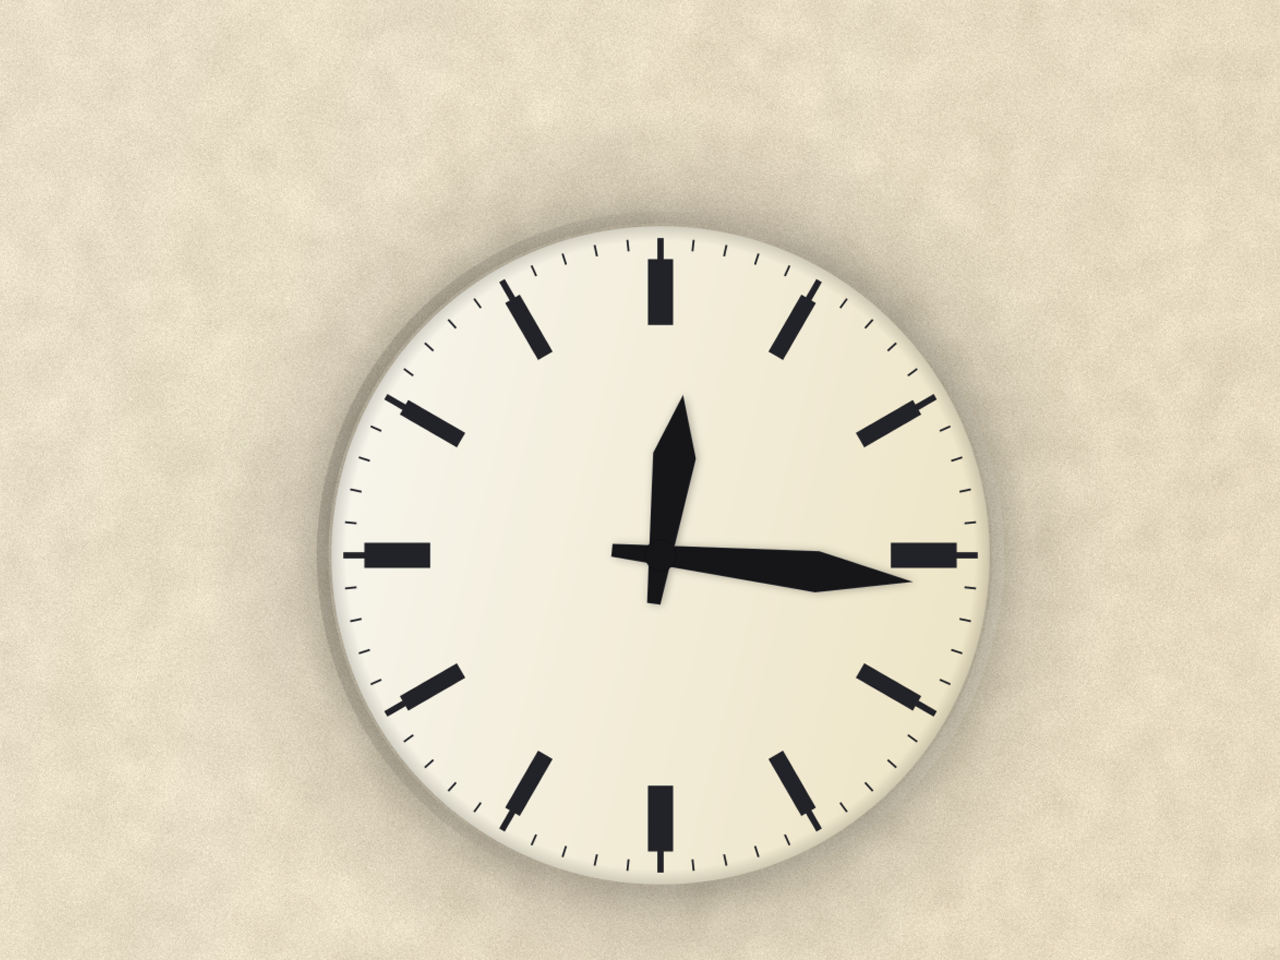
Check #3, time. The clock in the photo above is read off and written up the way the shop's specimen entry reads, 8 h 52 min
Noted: 12 h 16 min
